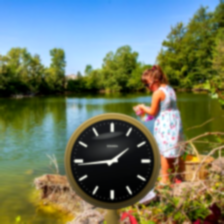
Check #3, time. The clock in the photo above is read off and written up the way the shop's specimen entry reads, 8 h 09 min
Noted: 1 h 44 min
